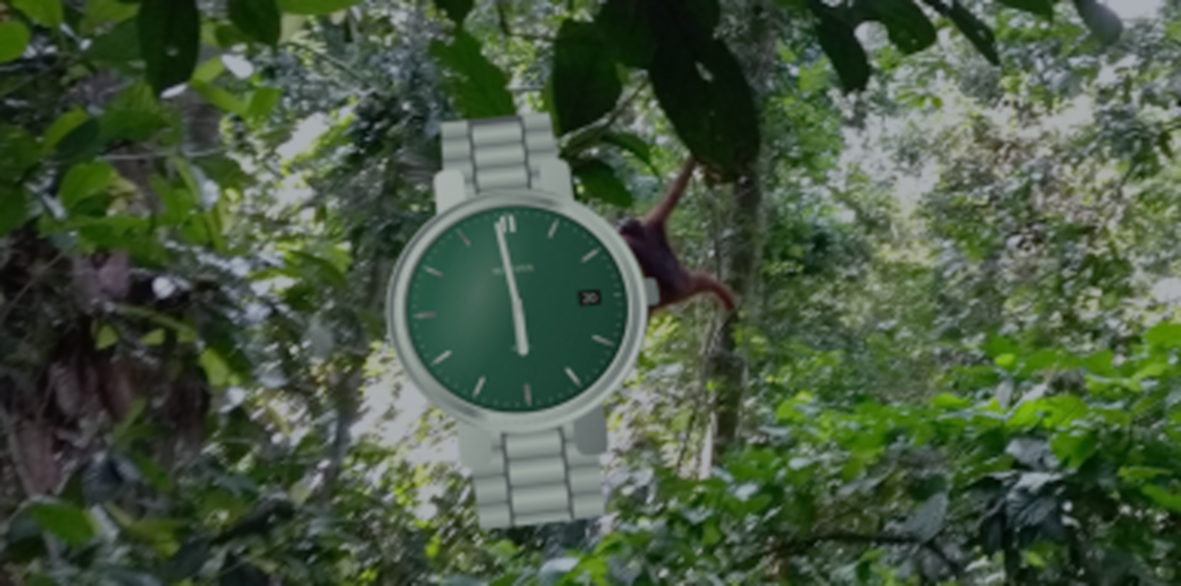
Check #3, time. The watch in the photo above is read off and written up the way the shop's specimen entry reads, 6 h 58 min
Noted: 5 h 59 min
